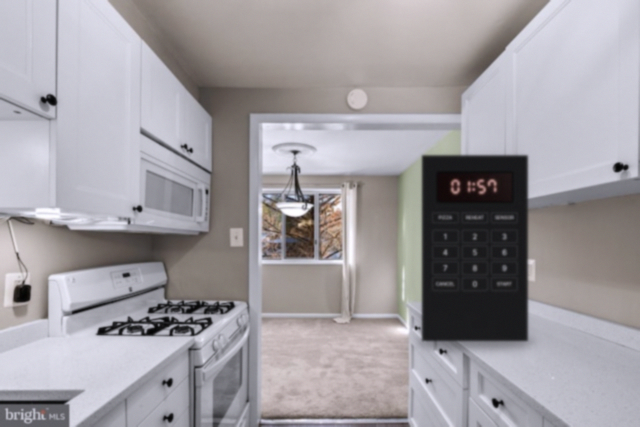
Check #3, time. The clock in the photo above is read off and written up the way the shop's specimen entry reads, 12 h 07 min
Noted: 1 h 57 min
